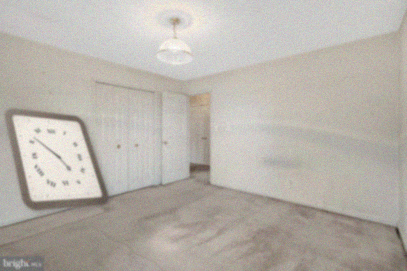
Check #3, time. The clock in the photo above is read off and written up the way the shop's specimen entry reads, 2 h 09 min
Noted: 4 h 52 min
